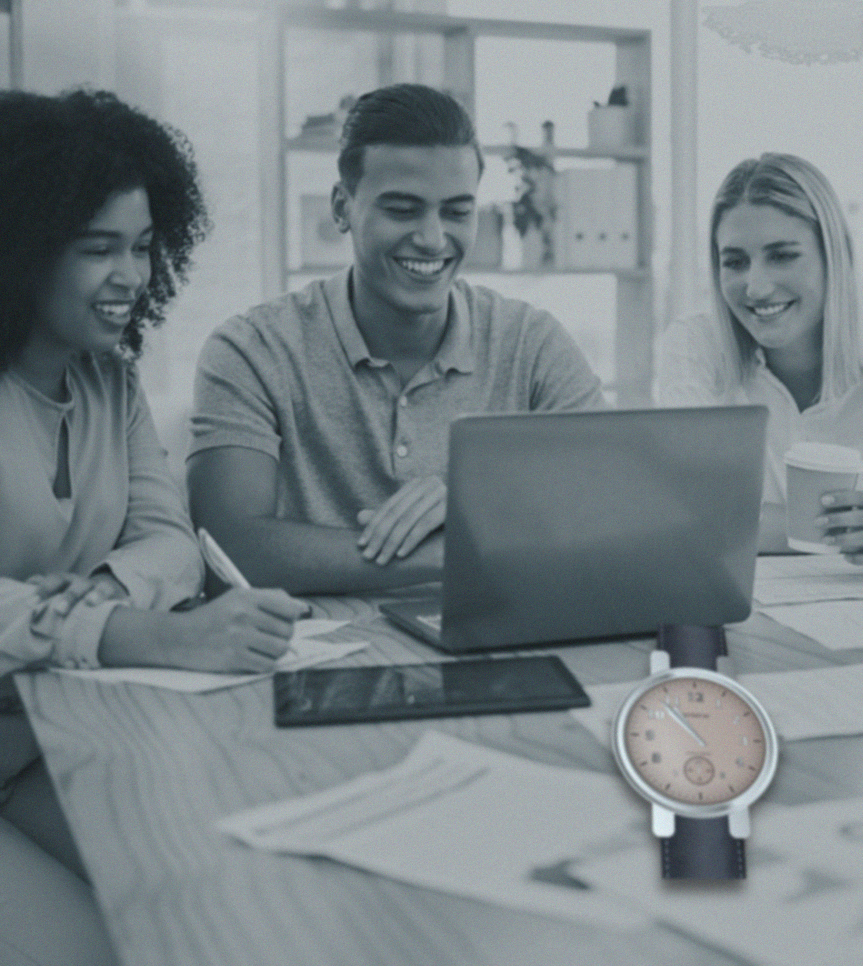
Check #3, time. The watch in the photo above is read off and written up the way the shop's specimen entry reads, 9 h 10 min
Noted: 10 h 53 min
